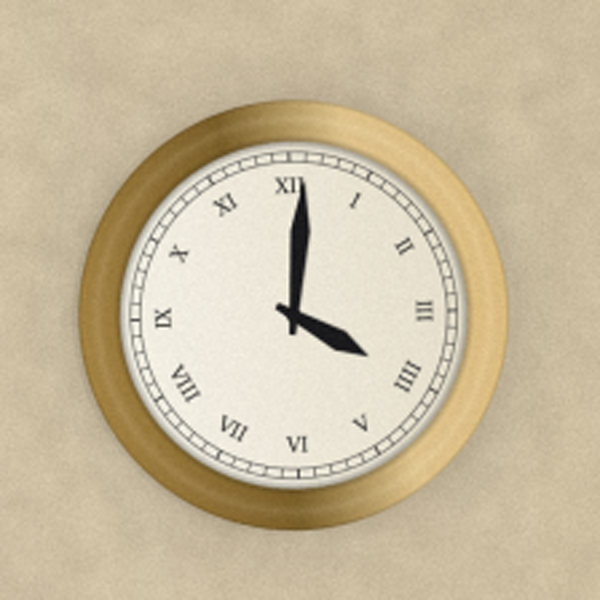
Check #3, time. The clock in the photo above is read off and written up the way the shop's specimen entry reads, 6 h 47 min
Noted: 4 h 01 min
